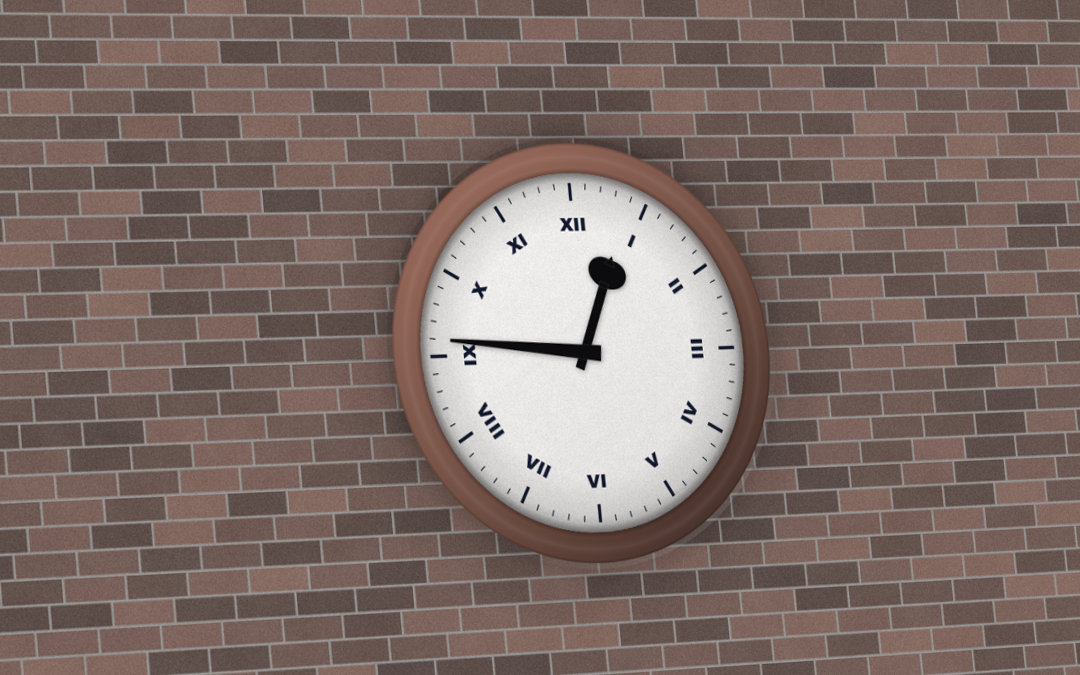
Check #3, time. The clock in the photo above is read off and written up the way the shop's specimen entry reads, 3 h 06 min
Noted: 12 h 46 min
